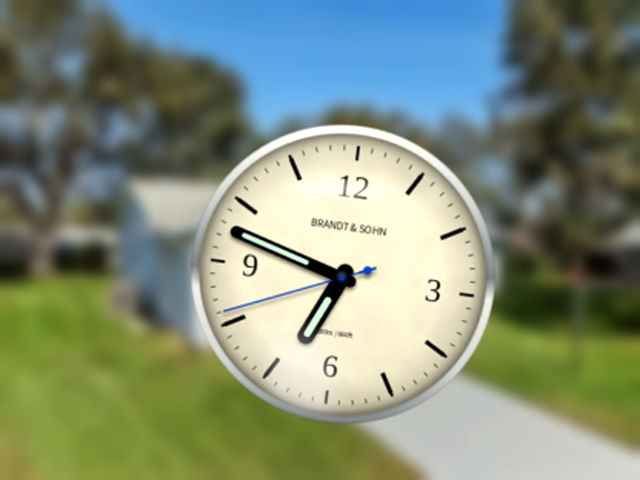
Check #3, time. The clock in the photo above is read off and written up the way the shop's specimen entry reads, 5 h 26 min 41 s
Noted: 6 h 47 min 41 s
